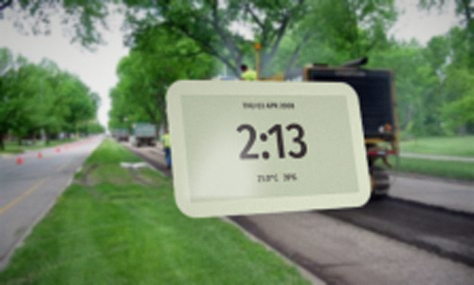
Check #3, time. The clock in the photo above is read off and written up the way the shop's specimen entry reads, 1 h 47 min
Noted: 2 h 13 min
